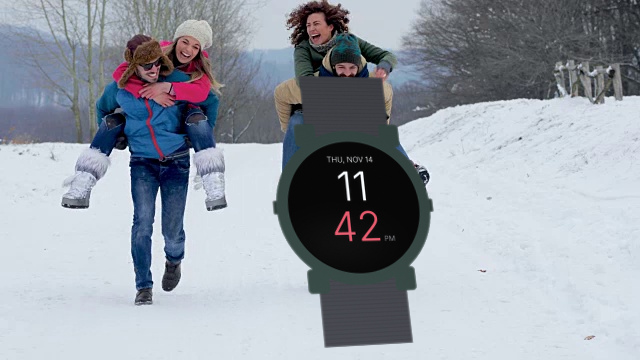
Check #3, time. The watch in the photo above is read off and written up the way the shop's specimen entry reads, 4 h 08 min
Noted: 11 h 42 min
